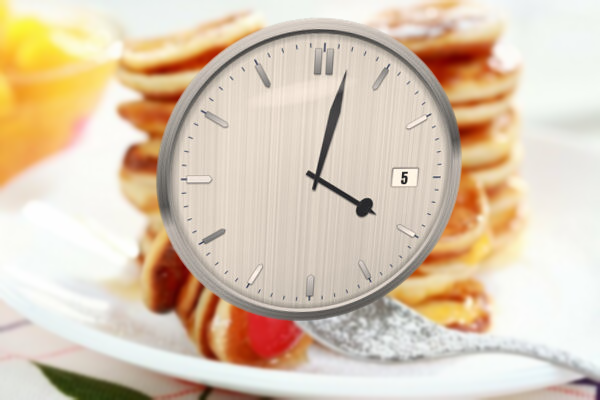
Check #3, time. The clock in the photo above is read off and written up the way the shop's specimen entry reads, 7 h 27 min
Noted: 4 h 02 min
